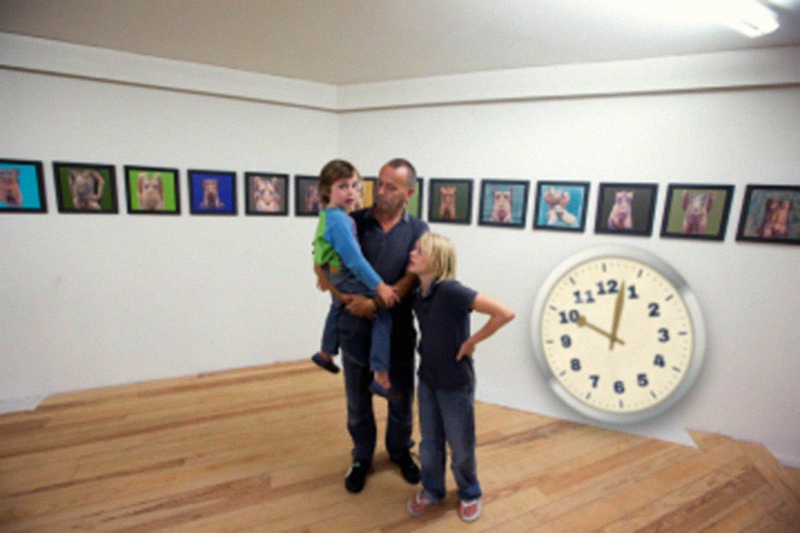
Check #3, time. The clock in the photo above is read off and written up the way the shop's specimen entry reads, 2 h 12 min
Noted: 10 h 03 min
